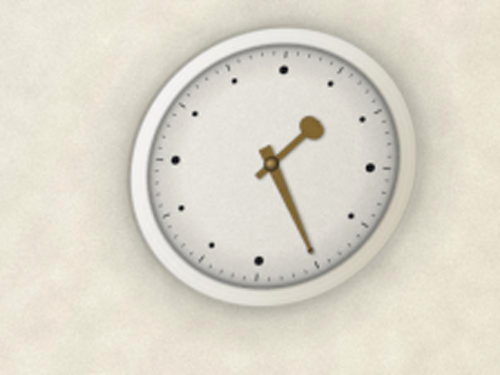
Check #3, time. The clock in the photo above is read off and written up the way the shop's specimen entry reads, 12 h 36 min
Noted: 1 h 25 min
